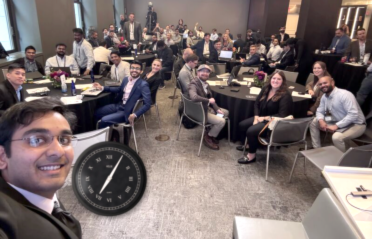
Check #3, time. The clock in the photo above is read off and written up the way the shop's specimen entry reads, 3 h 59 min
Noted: 7 h 05 min
